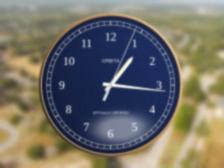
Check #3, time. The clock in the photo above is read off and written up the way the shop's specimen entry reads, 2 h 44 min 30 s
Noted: 1 h 16 min 04 s
